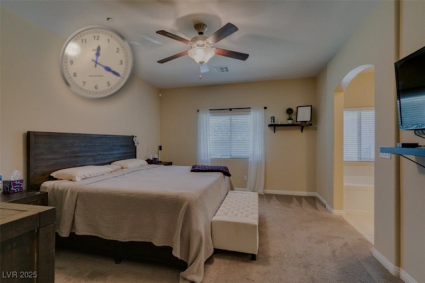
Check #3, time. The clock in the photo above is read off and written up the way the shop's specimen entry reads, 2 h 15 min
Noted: 12 h 20 min
